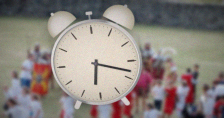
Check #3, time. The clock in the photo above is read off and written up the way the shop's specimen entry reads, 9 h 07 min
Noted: 6 h 18 min
